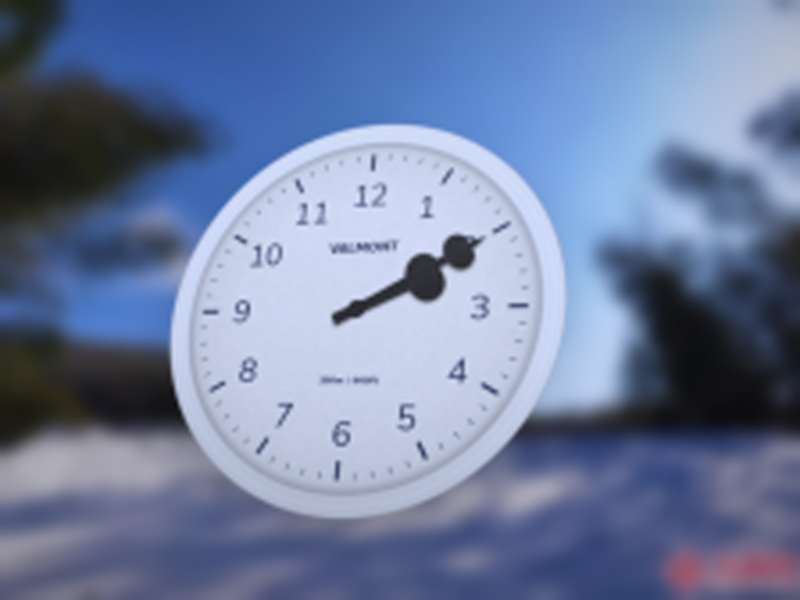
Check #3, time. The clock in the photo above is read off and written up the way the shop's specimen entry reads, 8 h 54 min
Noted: 2 h 10 min
